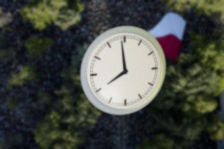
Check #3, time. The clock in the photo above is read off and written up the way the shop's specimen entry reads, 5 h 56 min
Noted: 7 h 59 min
